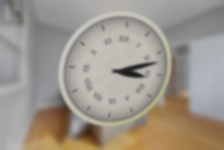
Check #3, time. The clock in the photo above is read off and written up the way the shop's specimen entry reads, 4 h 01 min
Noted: 3 h 12 min
